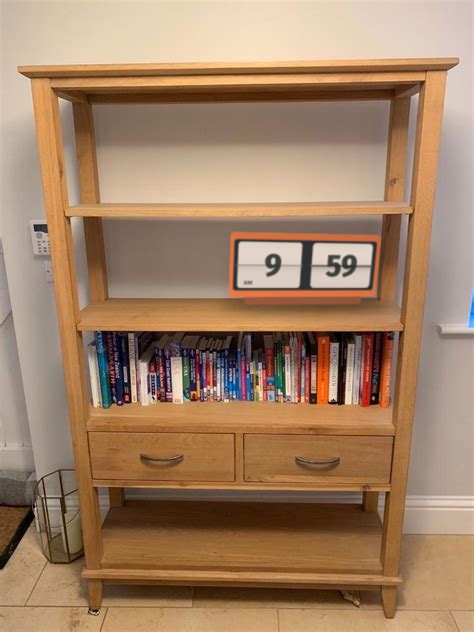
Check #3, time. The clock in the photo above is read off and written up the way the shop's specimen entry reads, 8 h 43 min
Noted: 9 h 59 min
